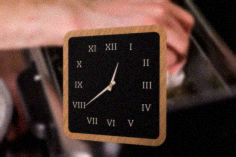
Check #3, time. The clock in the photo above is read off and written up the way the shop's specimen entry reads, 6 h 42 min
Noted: 12 h 39 min
